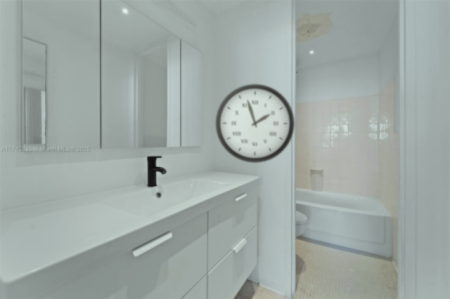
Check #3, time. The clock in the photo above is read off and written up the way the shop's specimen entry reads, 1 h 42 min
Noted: 1 h 57 min
